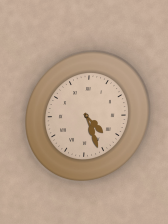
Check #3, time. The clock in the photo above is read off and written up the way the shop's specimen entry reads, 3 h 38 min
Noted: 4 h 26 min
